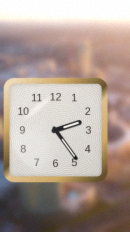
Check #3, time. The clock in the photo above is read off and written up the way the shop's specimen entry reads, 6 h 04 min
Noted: 2 h 24 min
